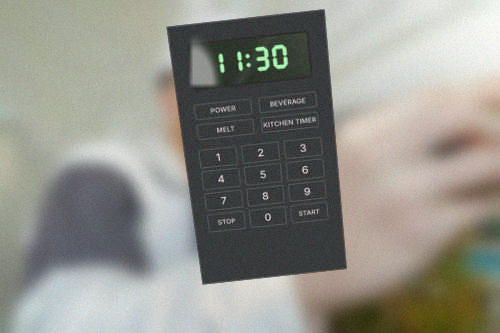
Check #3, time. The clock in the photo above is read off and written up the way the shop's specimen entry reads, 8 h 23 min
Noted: 11 h 30 min
